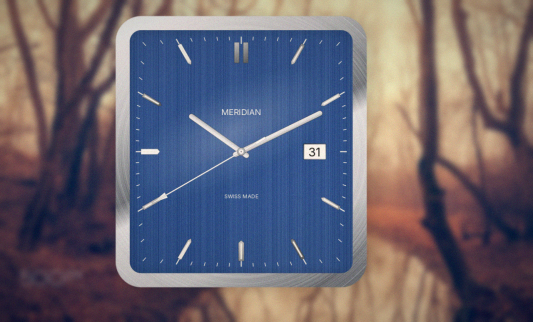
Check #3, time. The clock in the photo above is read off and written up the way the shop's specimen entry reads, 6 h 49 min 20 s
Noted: 10 h 10 min 40 s
